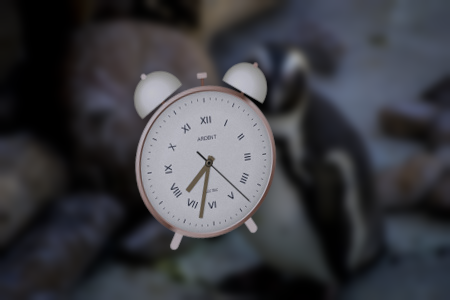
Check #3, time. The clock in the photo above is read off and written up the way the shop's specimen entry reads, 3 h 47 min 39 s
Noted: 7 h 32 min 23 s
